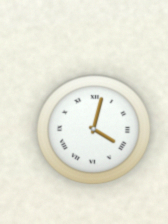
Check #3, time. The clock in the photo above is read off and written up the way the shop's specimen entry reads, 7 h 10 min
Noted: 4 h 02 min
